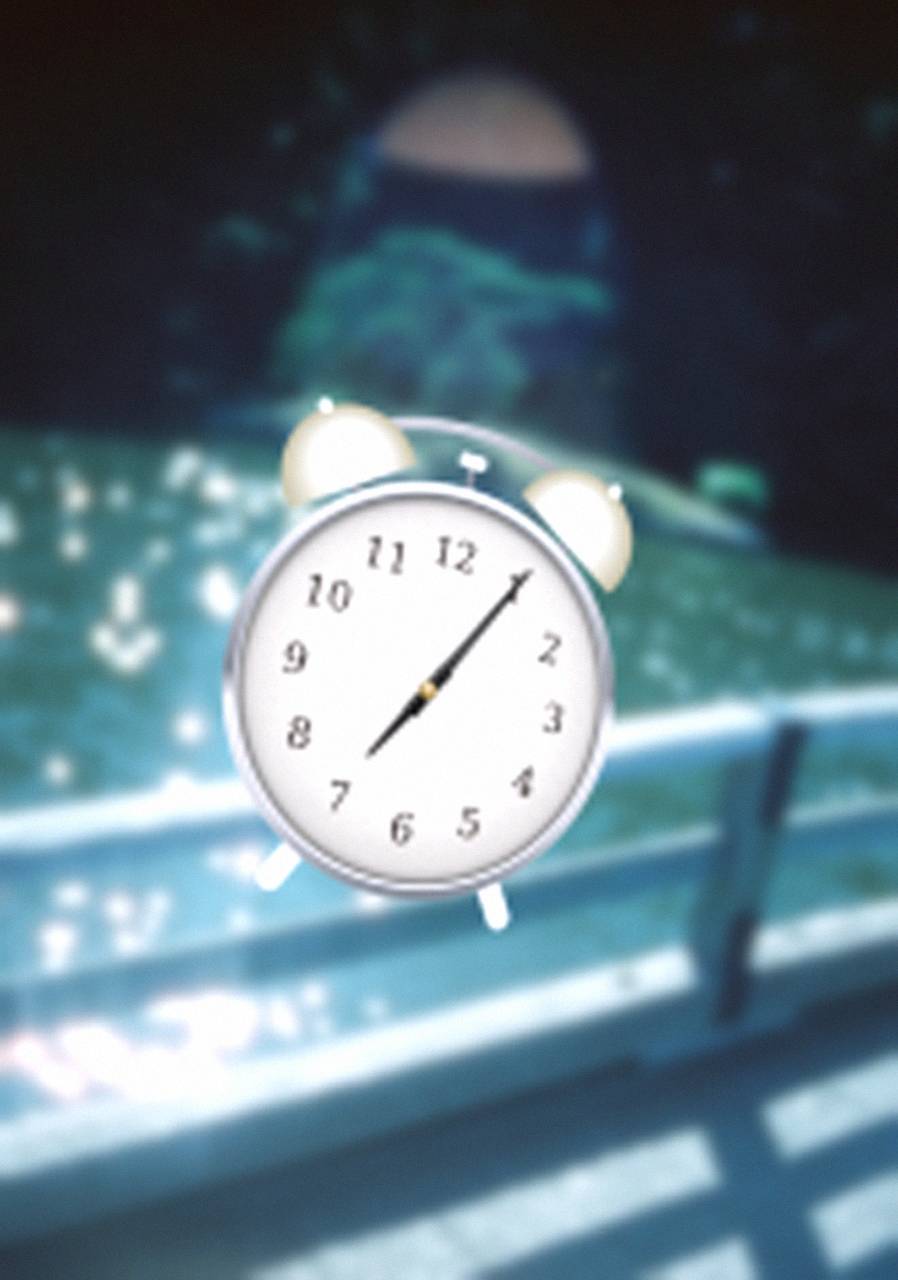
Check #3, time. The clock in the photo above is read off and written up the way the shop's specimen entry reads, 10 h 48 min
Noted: 7 h 05 min
